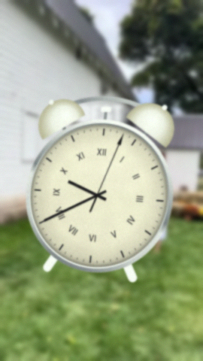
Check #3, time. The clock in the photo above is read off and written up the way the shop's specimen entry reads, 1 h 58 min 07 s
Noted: 9 h 40 min 03 s
